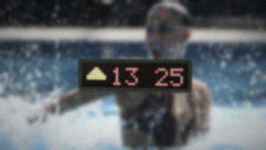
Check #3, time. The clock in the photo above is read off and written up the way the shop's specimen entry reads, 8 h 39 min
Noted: 13 h 25 min
